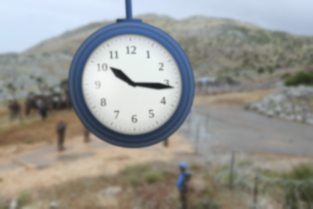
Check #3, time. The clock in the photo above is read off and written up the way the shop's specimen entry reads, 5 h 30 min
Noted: 10 h 16 min
